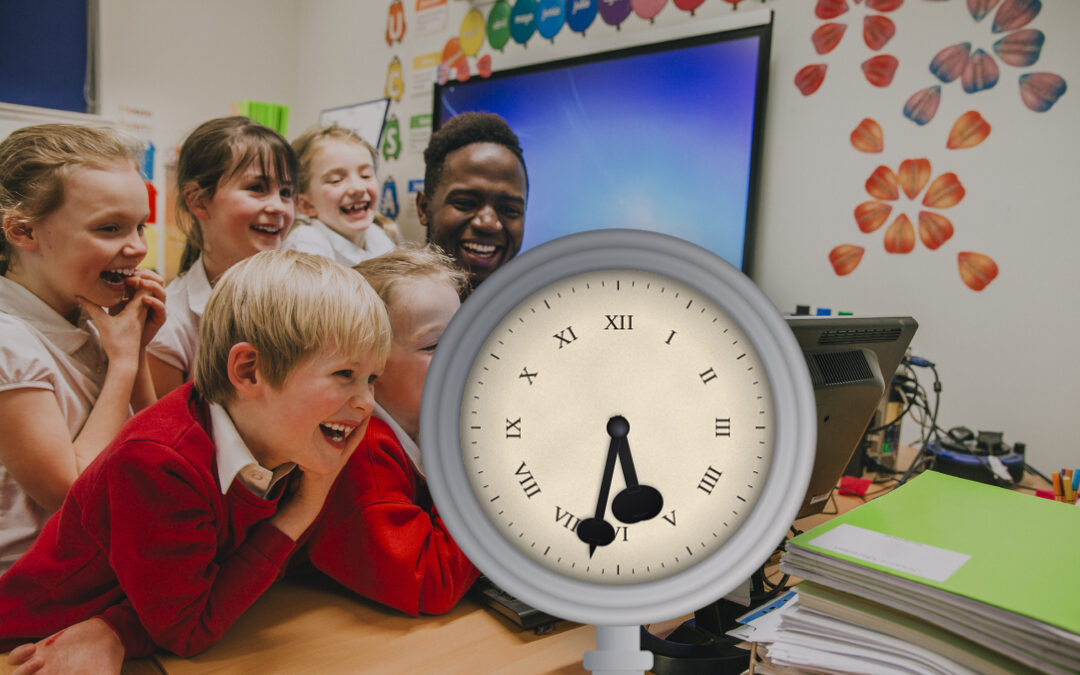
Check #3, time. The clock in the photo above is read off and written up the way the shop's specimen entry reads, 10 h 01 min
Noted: 5 h 32 min
